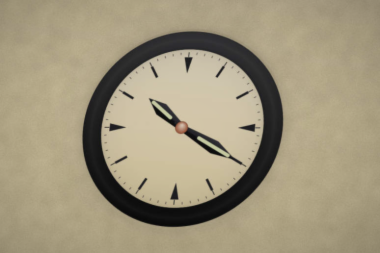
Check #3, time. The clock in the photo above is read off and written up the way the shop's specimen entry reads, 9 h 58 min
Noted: 10 h 20 min
